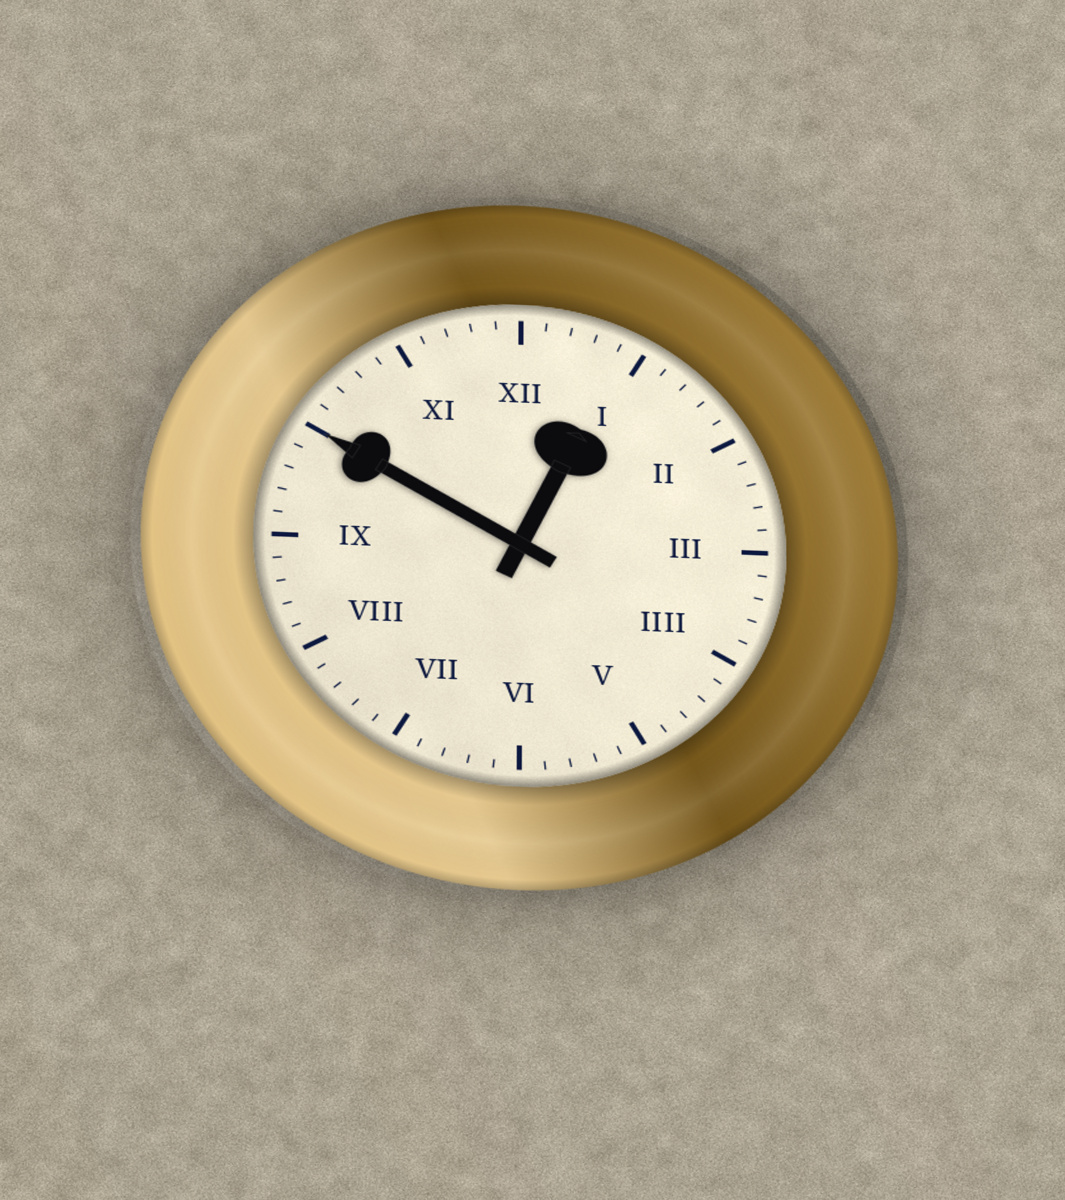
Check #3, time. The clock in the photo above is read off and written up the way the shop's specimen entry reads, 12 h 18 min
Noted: 12 h 50 min
